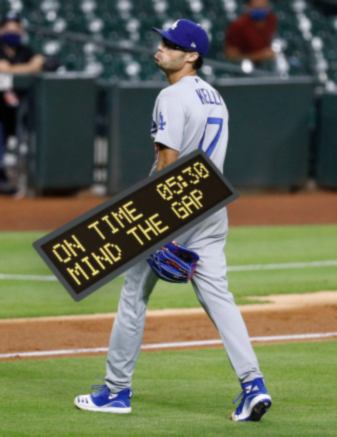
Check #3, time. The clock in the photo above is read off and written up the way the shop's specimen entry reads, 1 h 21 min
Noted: 5 h 30 min
